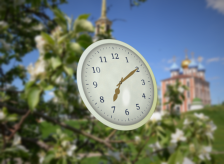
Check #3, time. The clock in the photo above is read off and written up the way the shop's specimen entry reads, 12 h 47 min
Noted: 7 h 10 min
